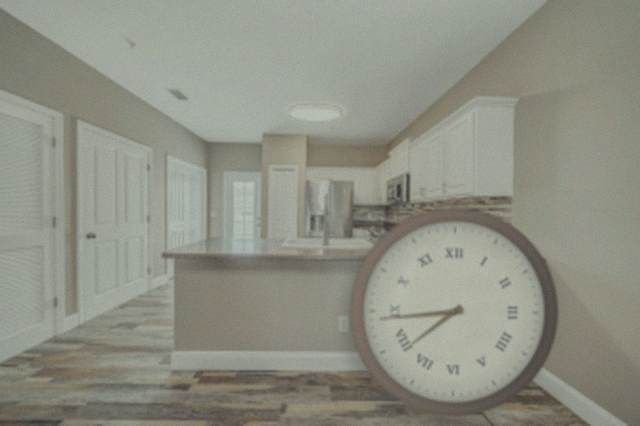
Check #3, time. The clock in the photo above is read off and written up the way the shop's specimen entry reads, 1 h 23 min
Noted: 7 h 44 min
